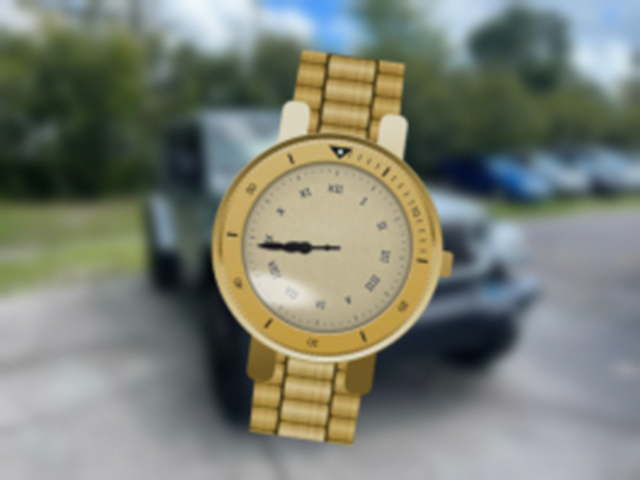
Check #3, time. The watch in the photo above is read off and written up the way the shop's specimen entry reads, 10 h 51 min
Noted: 8 h 44 min
